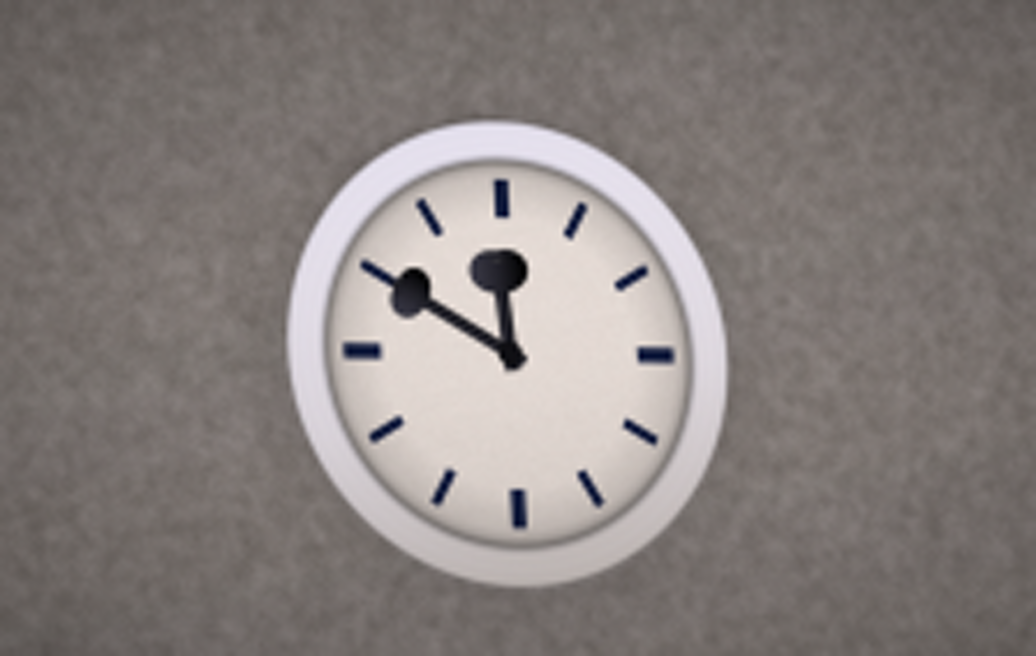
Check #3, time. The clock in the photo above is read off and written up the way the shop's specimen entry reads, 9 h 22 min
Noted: 11 h 50 min
